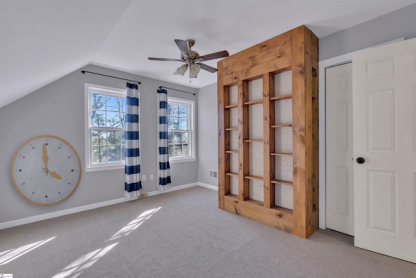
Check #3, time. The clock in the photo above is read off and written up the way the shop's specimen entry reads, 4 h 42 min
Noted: 3 h 59 min
